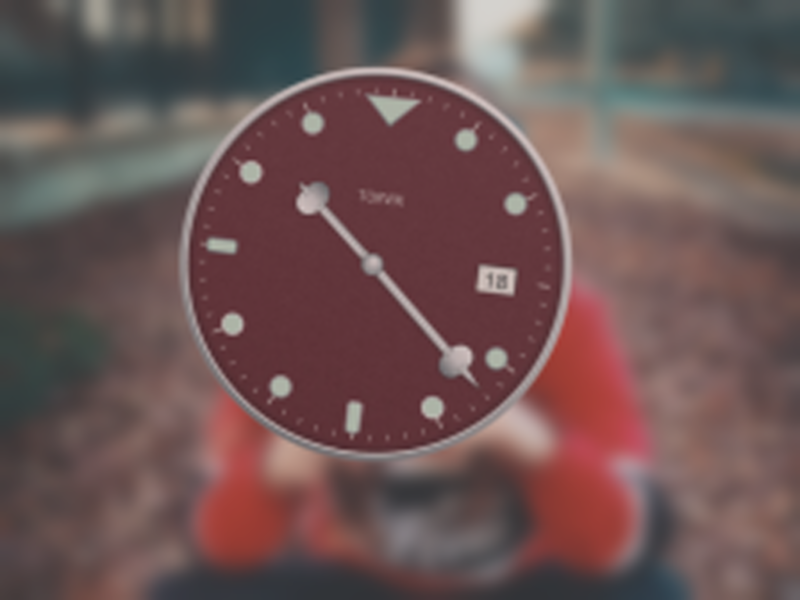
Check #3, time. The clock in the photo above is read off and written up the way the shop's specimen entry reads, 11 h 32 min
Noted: 10 h 22 min
